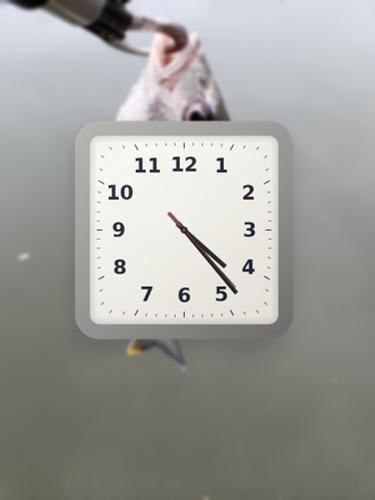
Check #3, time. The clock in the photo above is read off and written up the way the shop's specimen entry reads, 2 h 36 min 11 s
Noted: 4 h 23 min 23 s
